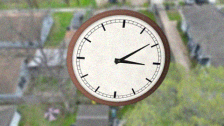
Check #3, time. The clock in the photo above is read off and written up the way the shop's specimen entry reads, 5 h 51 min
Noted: 3 h 09 min
